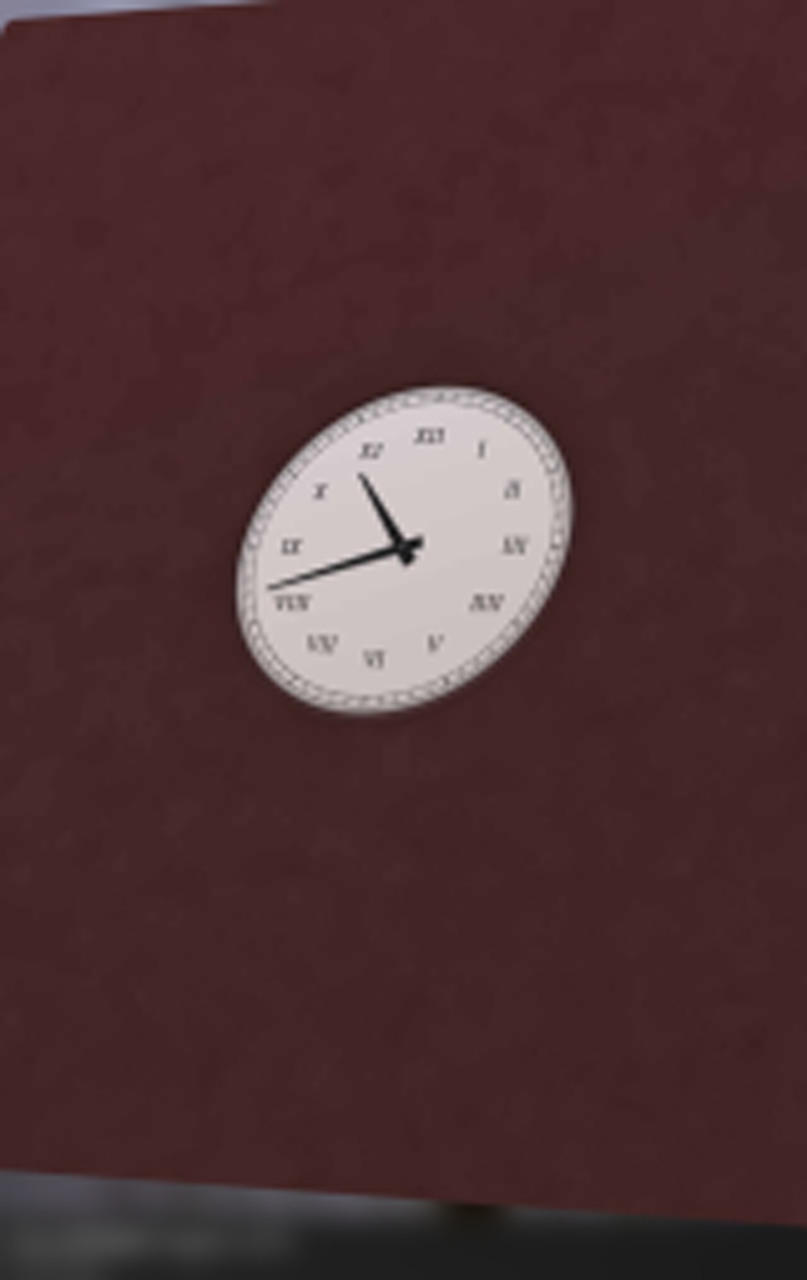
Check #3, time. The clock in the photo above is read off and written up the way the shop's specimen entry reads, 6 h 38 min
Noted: 10 h 42 min
